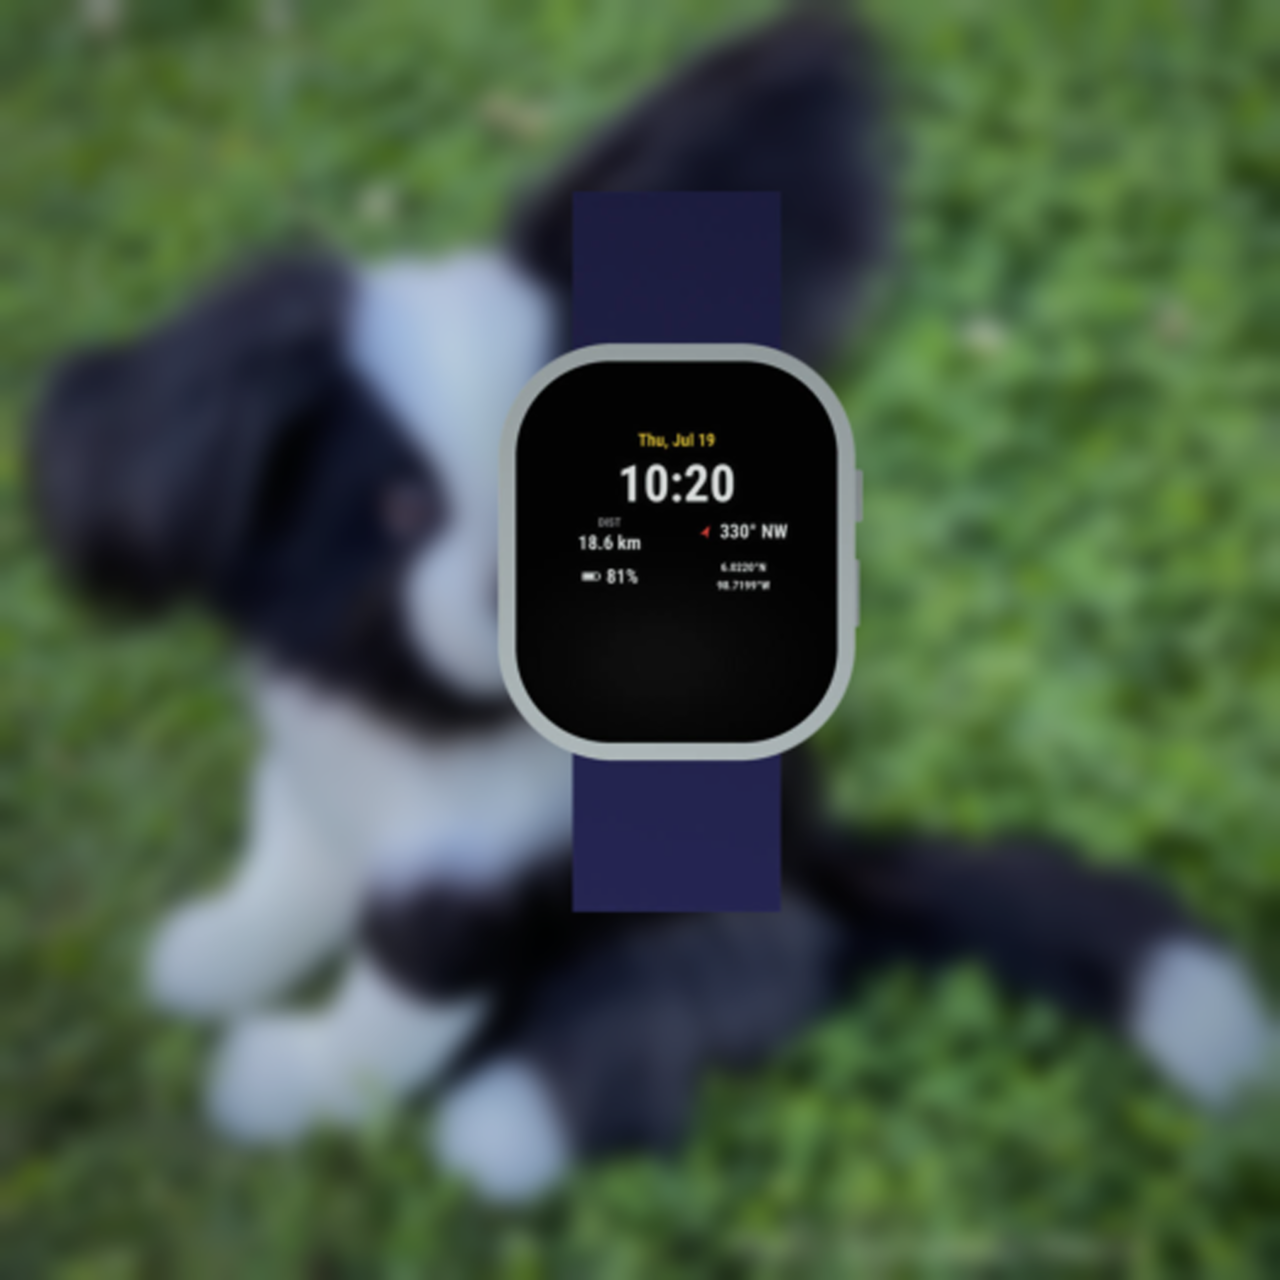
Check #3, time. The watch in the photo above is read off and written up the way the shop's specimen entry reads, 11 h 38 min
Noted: 10 h 20 min
